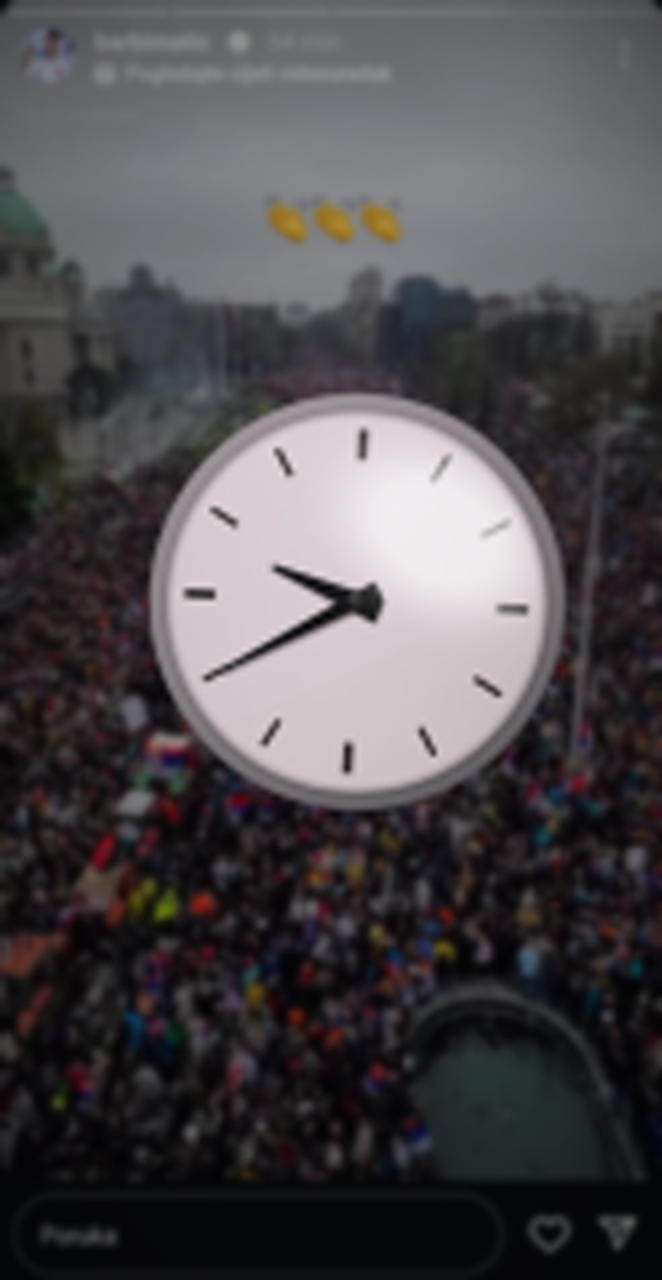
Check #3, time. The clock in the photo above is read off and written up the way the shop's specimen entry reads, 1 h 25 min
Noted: 9 h 40 min
